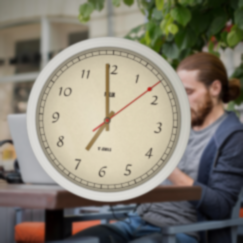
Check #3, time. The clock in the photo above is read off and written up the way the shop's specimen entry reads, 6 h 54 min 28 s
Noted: 6 h 59 min 08 s
